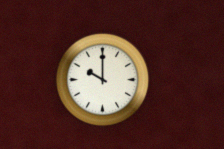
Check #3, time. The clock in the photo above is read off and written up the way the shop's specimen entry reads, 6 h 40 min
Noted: 10 h 00 min
